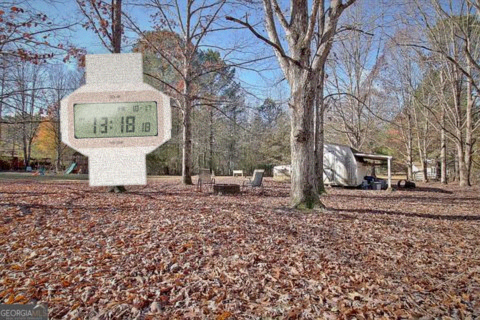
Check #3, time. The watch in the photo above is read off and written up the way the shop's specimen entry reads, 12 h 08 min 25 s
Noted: 13 h 18 min 18 s
